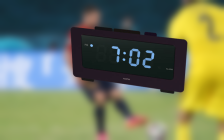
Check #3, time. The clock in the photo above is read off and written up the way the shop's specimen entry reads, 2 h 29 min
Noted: 7 h 02 min
